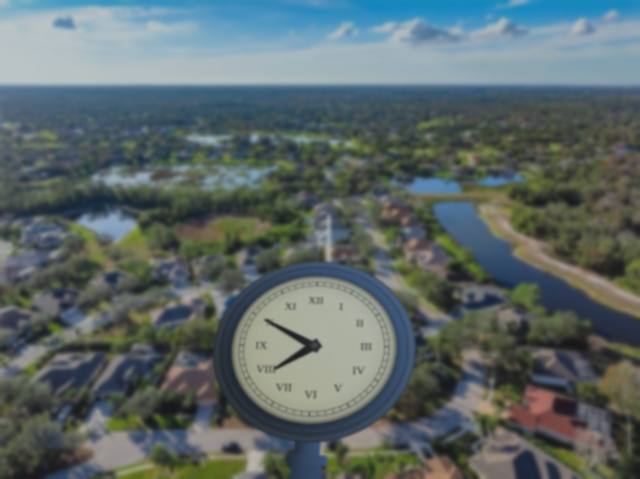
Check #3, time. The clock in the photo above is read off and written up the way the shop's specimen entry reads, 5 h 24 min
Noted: 7 h 50 min
